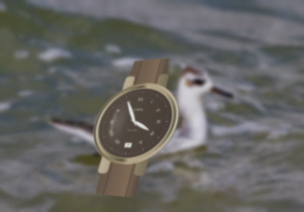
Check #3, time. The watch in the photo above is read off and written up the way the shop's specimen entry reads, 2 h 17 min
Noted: 3 h 55 min
